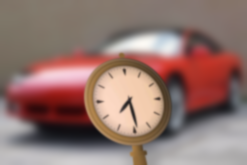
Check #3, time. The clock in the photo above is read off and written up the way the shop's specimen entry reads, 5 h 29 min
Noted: 7 h 29 min
